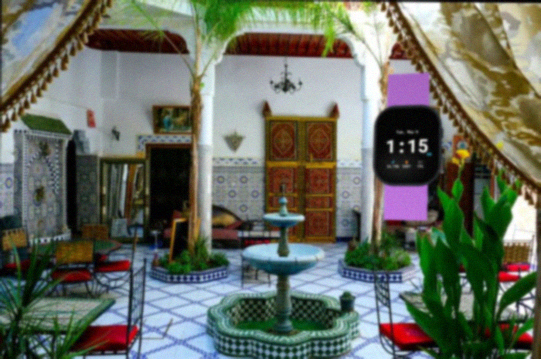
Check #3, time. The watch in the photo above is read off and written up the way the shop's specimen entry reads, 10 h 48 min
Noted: 1 h 15 min
